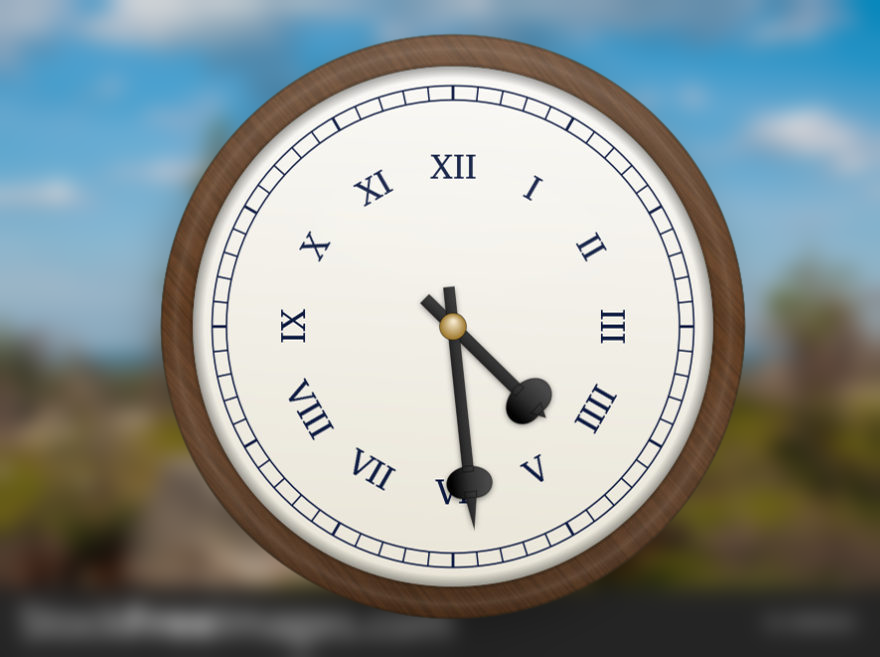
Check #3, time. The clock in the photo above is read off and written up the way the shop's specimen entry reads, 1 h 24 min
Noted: 4 h 29 min
